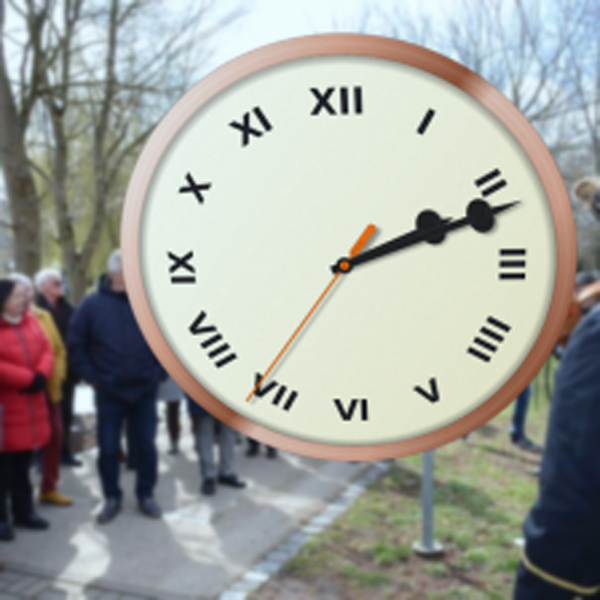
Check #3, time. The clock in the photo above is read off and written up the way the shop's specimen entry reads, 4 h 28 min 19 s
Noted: 2 h 11 min 36 s
